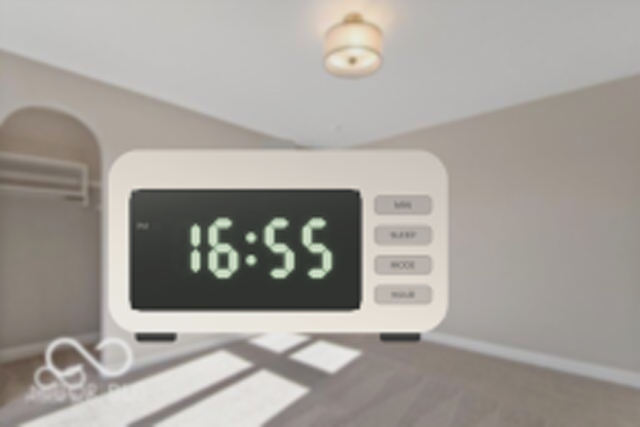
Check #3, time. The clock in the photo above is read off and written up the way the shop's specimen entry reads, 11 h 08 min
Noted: 16 h 55 min
